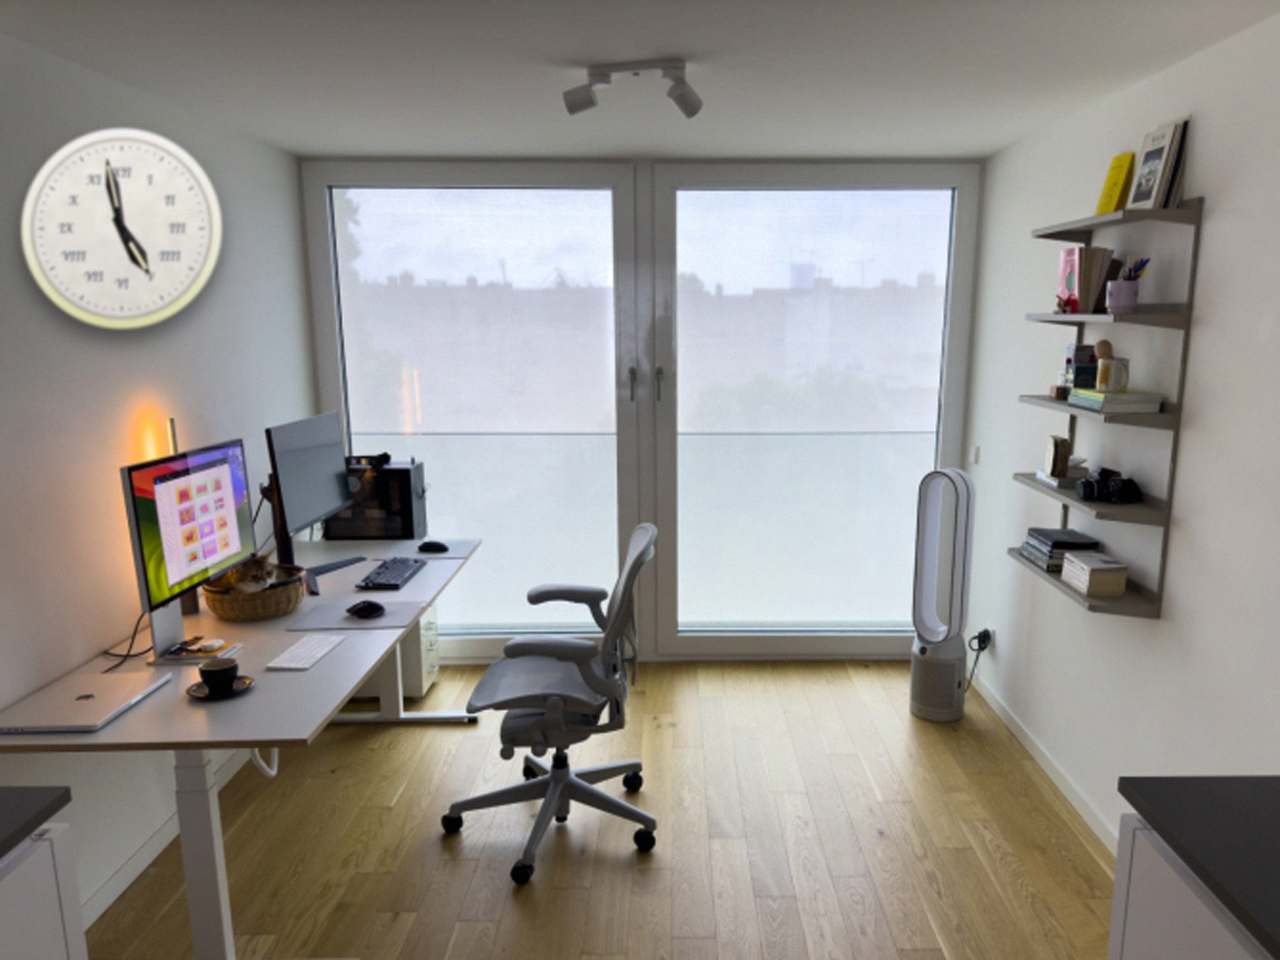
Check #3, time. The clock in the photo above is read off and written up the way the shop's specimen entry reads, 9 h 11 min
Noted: 4 h 58 min
